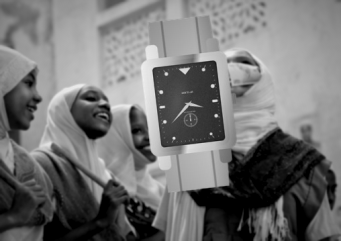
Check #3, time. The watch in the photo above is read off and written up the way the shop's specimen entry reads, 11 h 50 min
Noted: 3 h 38 min
